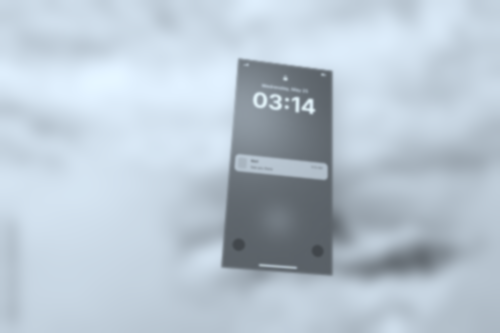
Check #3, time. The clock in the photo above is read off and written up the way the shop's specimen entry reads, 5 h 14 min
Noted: 3 h 14 min
